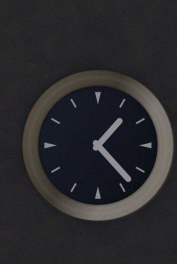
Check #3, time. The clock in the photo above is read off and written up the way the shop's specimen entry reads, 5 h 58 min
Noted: 1 h 23 min
